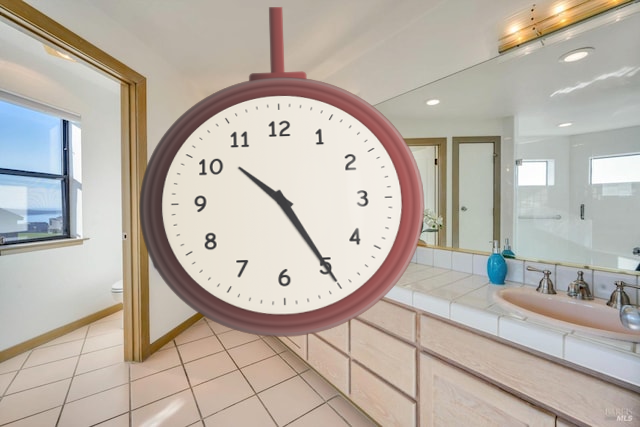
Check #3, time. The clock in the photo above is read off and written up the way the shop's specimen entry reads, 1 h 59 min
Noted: 10 h 25 min
